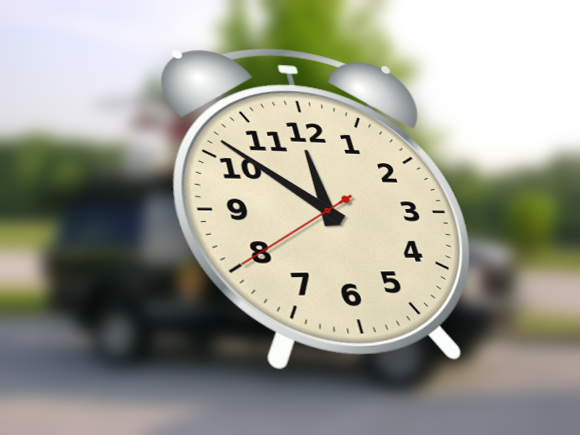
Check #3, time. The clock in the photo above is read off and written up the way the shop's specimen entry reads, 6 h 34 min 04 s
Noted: 11 h 51 min 40 s
